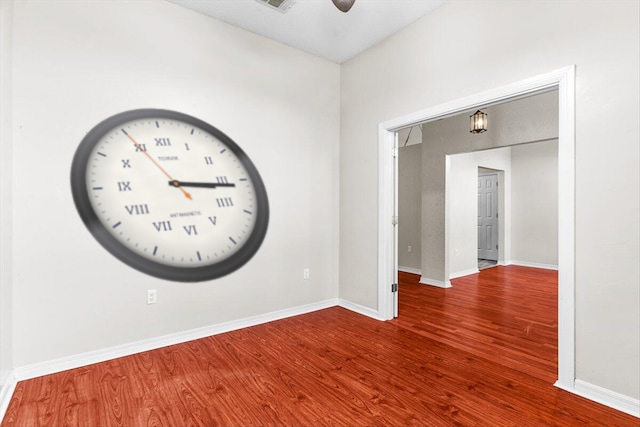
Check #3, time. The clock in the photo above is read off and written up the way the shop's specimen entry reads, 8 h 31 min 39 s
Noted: 3 h 15 min 55 s
